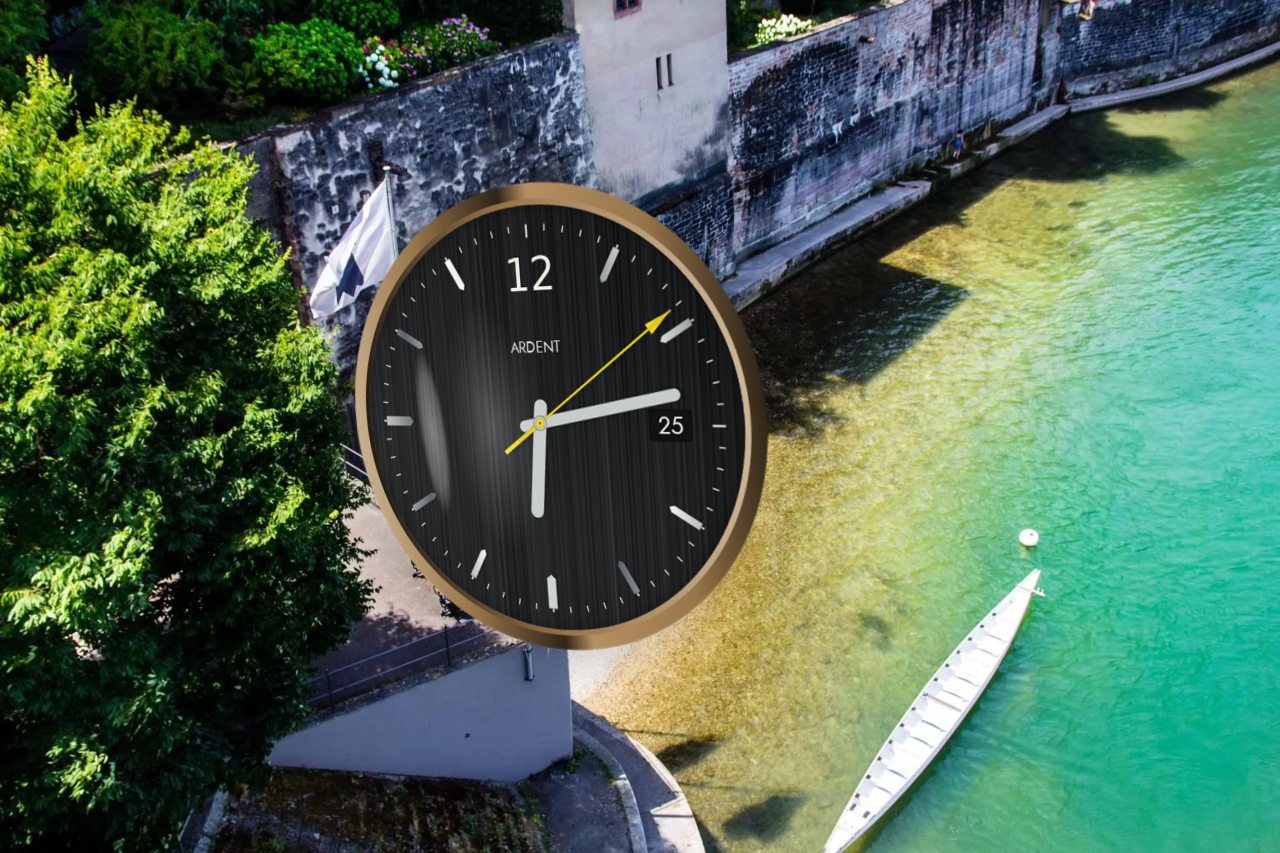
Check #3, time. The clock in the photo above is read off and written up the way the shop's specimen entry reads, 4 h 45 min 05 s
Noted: 6 h 13 min 09 s
